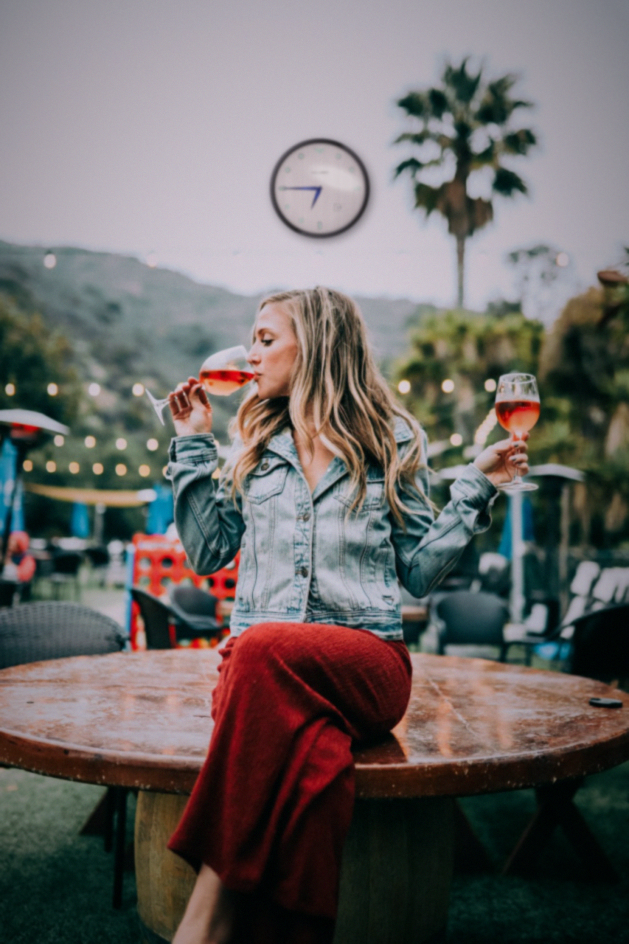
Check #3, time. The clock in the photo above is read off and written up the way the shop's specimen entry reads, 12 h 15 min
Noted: 6 h 45 min
